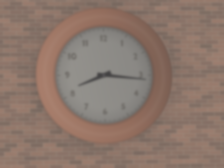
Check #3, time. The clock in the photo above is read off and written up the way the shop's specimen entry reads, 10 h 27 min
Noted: 8 h 16 min
